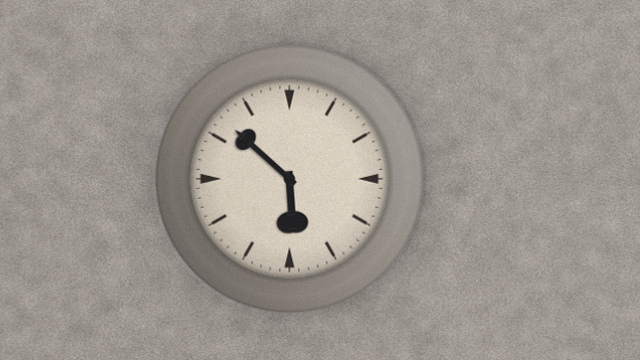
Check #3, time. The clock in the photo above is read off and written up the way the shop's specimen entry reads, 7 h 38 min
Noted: 5 h 52 min
